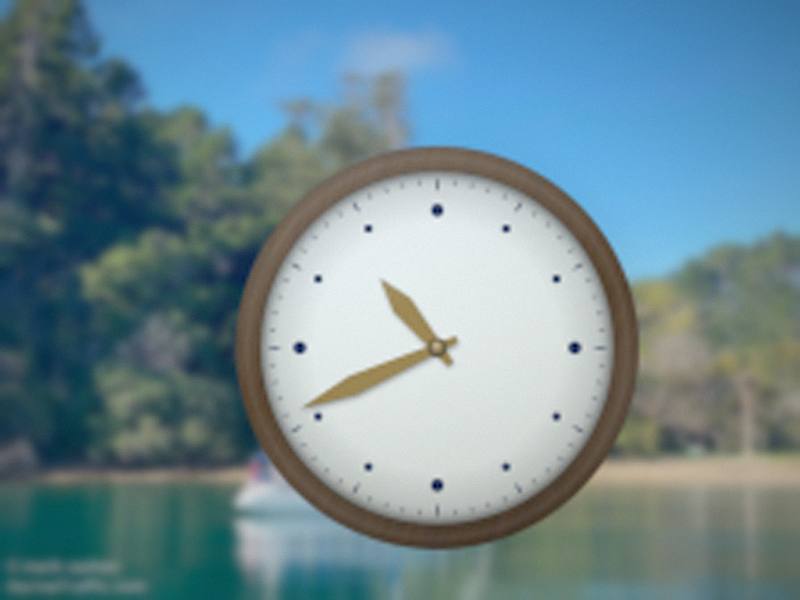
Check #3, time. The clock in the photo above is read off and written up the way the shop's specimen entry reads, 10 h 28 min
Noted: 10 h 41 min
